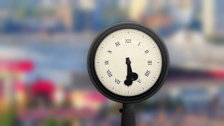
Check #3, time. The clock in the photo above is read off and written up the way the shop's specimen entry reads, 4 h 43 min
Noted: 5 h 30 min
